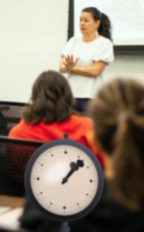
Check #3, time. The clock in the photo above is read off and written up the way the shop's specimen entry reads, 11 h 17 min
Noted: 1 h 07 min
